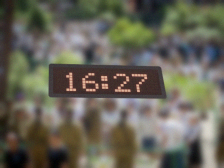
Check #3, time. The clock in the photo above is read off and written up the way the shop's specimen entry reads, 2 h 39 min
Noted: 16 h 27 min
